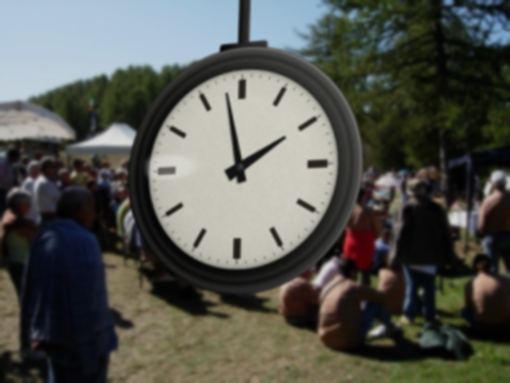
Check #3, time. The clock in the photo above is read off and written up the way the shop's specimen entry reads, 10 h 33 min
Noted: 1 h 58 min
